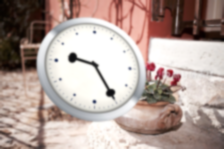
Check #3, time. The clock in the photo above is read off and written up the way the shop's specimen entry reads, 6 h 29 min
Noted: 9 h 25 min
